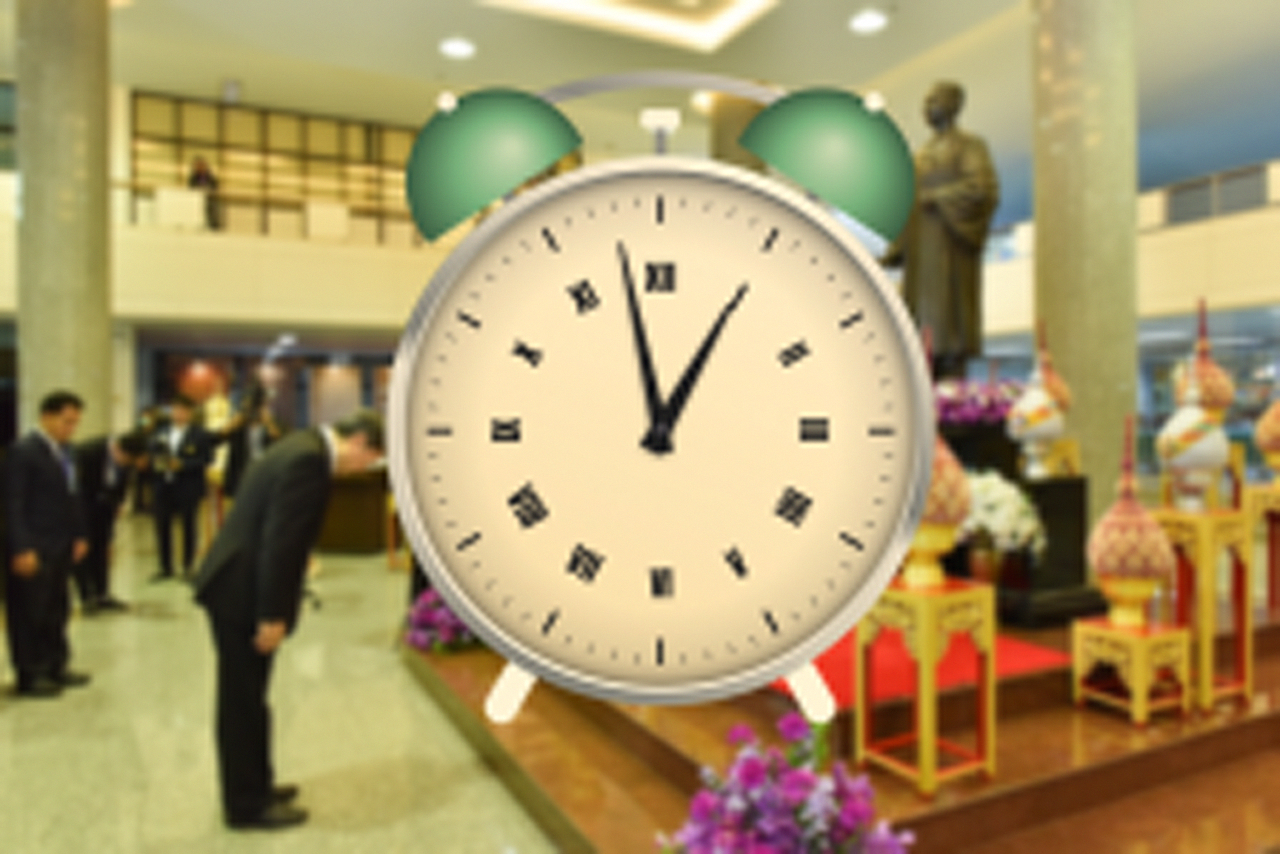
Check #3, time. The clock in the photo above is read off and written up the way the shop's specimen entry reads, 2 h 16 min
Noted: 12 h 58 min
